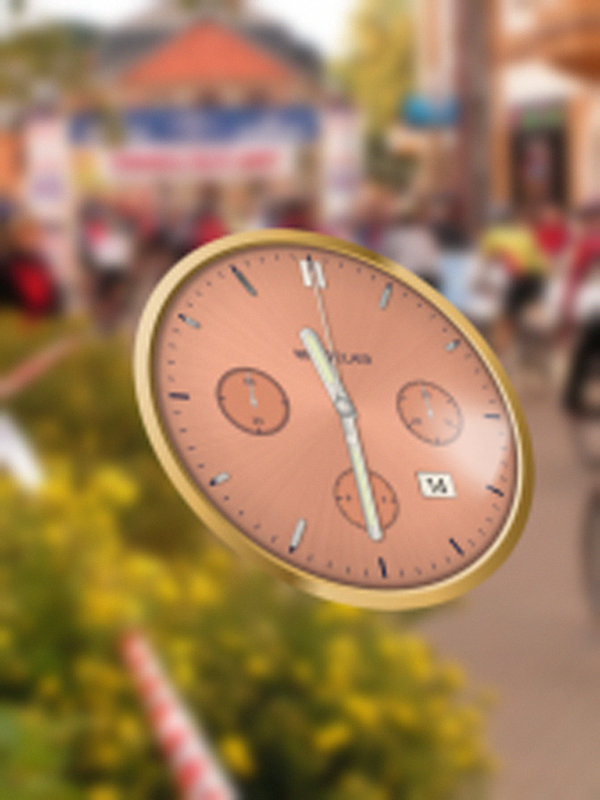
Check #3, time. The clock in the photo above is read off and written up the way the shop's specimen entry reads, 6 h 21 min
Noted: 11 h 30 min
